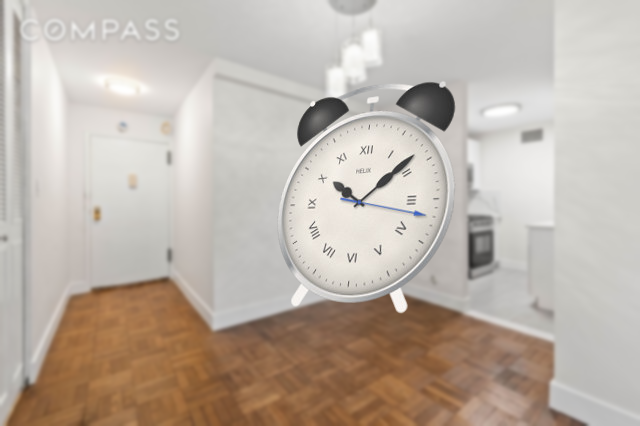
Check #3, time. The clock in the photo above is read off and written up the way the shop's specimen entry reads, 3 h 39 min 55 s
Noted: 10 h 08 min 17 s
